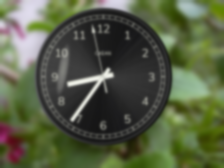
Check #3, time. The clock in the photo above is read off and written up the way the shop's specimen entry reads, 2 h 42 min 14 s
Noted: 8 h 35 min 58 s
